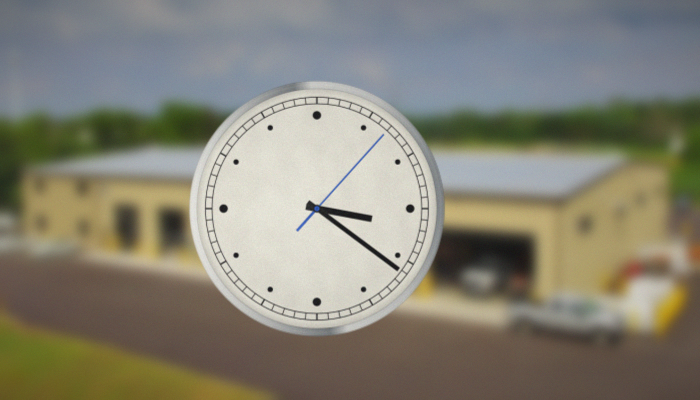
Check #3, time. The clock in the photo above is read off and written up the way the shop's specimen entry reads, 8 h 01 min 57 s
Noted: 3 h 21 min 07 s
